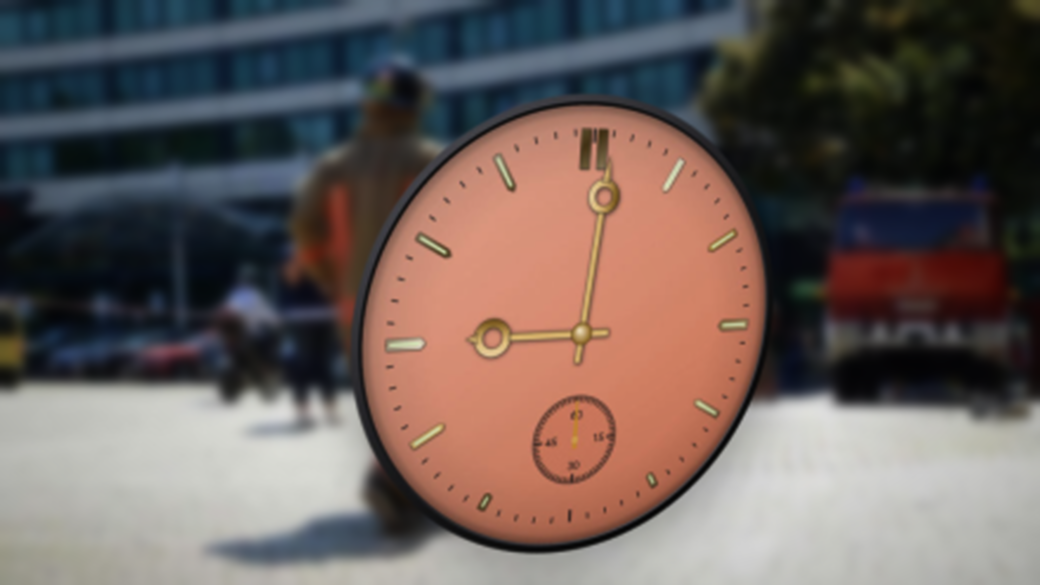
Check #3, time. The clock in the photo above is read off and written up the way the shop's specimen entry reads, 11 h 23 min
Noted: 9 h 01 min
